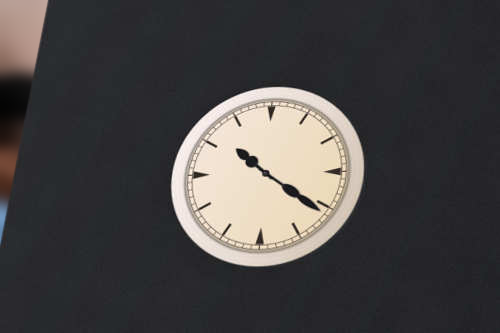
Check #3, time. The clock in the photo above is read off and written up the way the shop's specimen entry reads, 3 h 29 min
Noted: 10 h 21 min
